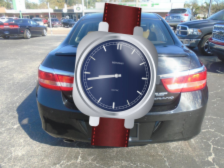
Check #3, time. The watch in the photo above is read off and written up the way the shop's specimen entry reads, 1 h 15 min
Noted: 8 h 43 min
